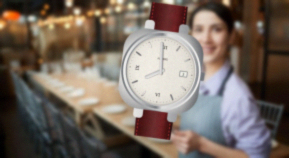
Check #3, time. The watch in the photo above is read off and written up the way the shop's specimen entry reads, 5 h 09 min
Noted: 7 h 59 min
